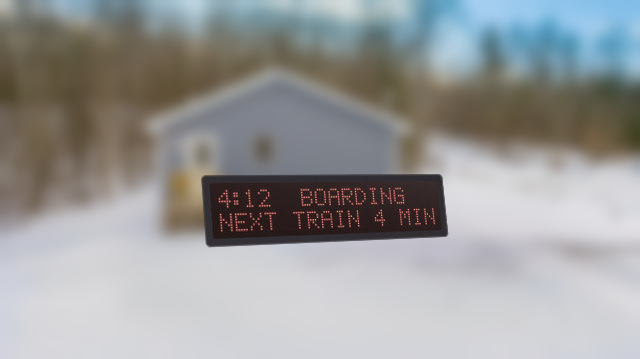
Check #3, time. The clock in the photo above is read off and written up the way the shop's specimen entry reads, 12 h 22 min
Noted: 4 h 12 min
